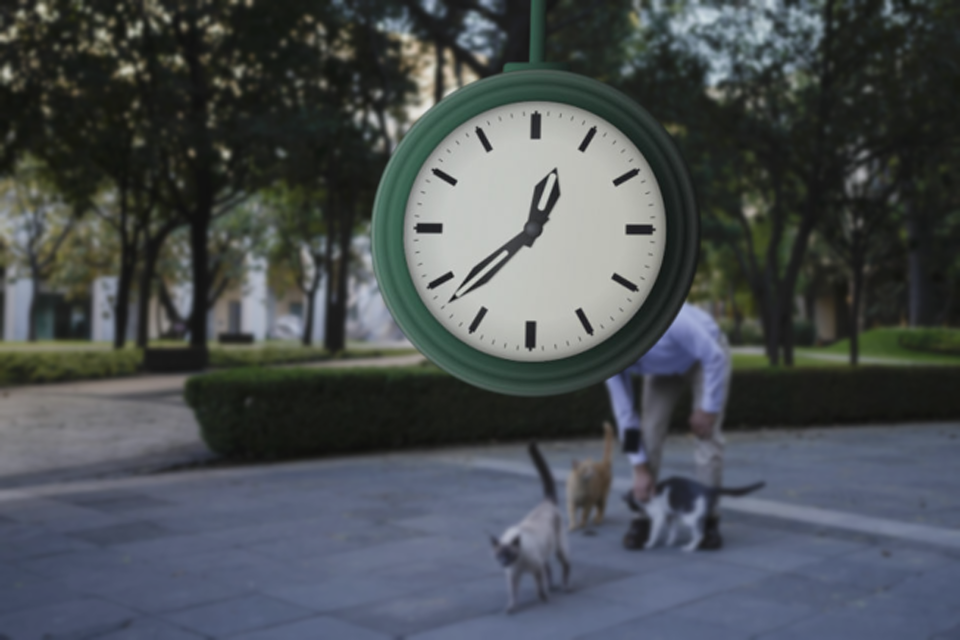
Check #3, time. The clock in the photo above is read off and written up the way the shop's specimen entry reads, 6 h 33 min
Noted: 12 h 38 min
